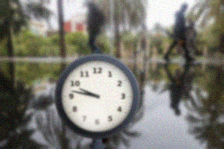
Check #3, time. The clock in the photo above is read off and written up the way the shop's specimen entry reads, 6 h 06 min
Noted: 9 h 47 min
